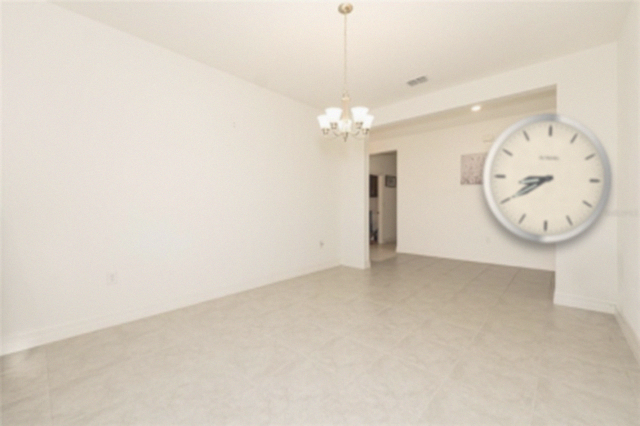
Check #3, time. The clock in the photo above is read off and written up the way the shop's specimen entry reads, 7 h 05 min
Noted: 8 h 40 min
